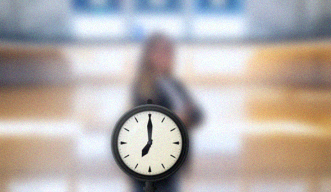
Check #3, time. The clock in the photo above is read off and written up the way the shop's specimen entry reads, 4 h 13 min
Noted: 7 h 00 min
